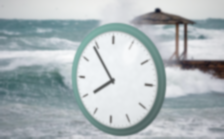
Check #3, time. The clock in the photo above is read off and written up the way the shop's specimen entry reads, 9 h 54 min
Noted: 7 h 54 min
